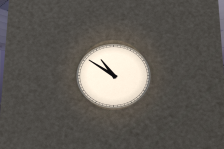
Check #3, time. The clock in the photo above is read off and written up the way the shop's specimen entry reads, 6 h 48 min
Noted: 10 h 51 min
